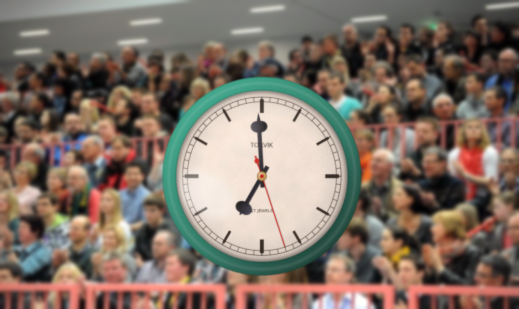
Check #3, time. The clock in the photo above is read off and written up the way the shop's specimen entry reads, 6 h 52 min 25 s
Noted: 6 h 59 min 27 s
